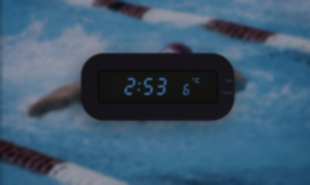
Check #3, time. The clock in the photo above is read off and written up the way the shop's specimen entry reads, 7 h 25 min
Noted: 2 h 53 min
